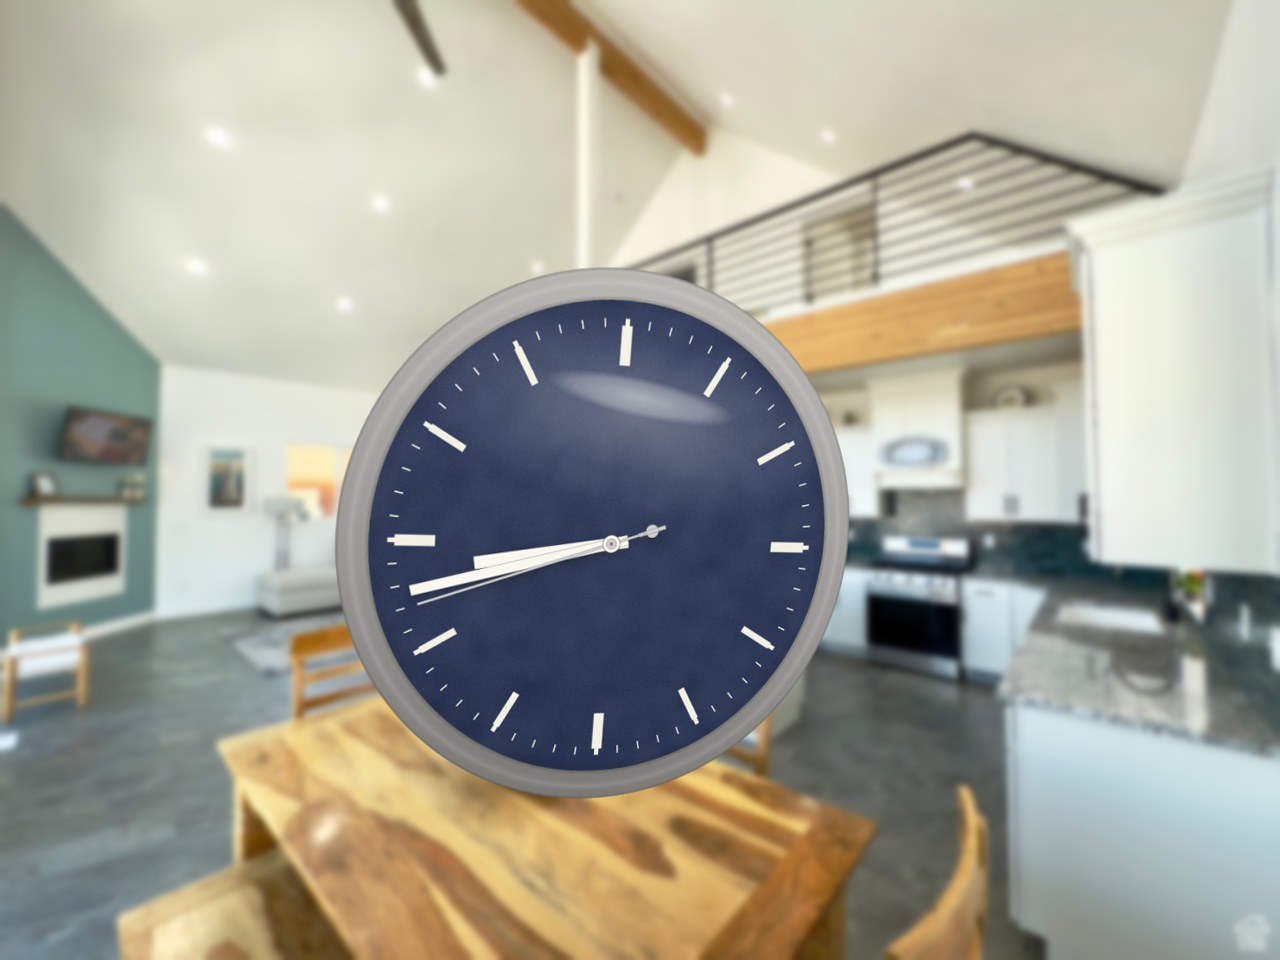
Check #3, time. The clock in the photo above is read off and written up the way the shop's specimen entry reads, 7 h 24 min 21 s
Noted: 8 h 42 min 42 s
